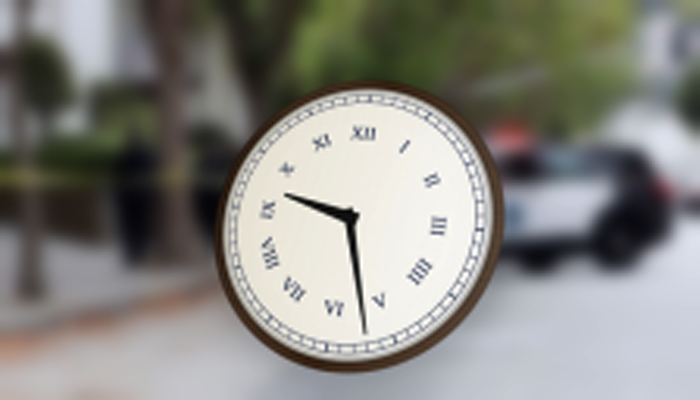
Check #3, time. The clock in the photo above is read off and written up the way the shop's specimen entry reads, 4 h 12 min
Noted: 9 h 27 min
